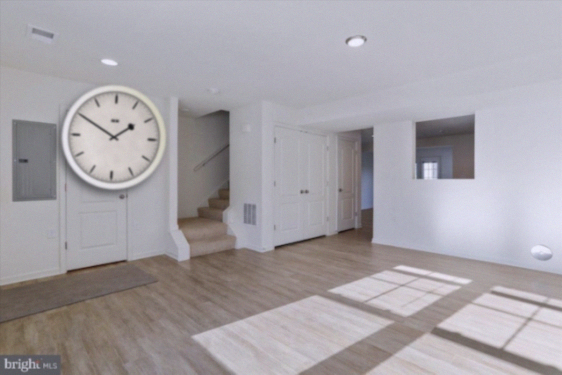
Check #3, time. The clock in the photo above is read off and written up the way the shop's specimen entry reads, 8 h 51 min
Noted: 1 h 50 min
